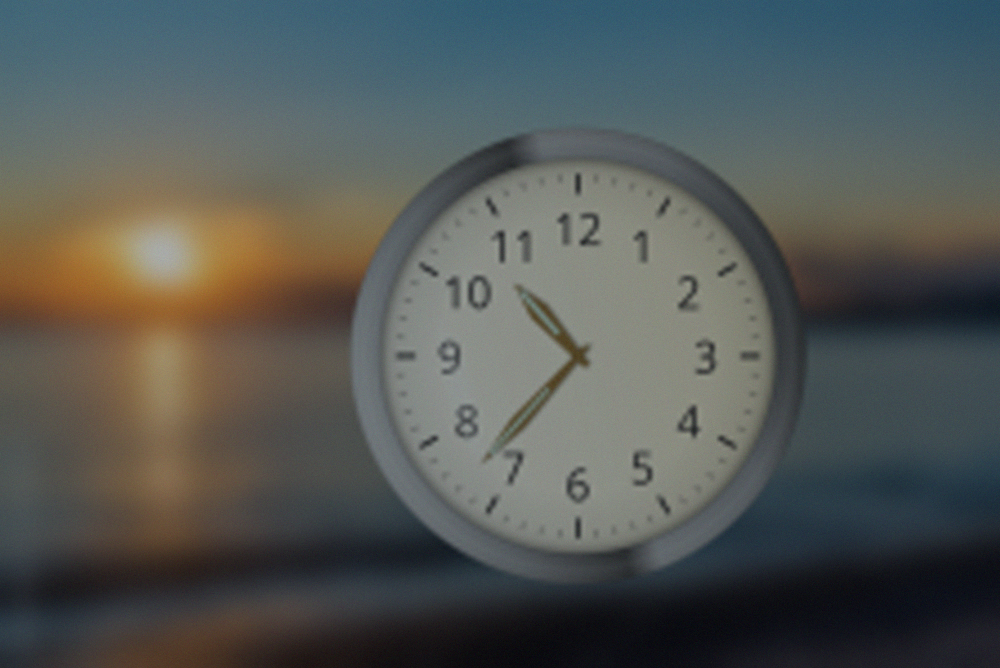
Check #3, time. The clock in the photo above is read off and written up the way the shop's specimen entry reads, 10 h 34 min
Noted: 10 h 37 min
